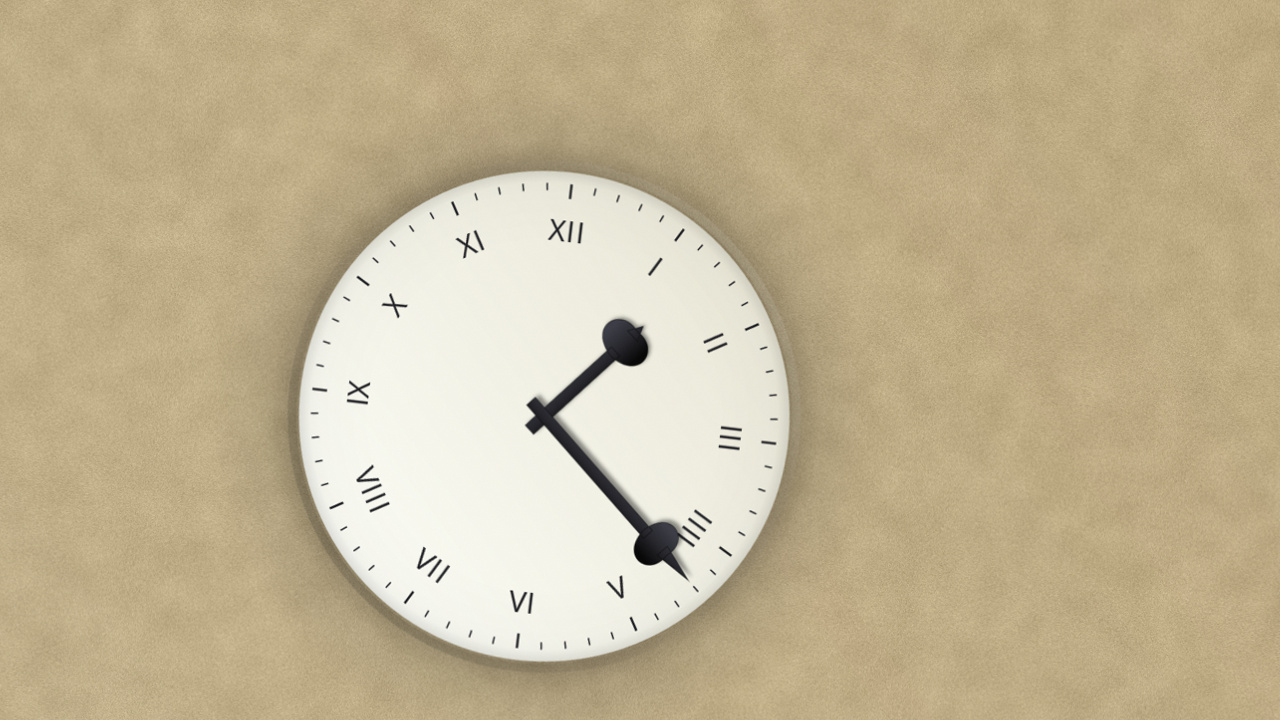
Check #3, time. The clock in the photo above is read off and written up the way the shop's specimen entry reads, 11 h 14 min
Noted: 1 h 22 min
